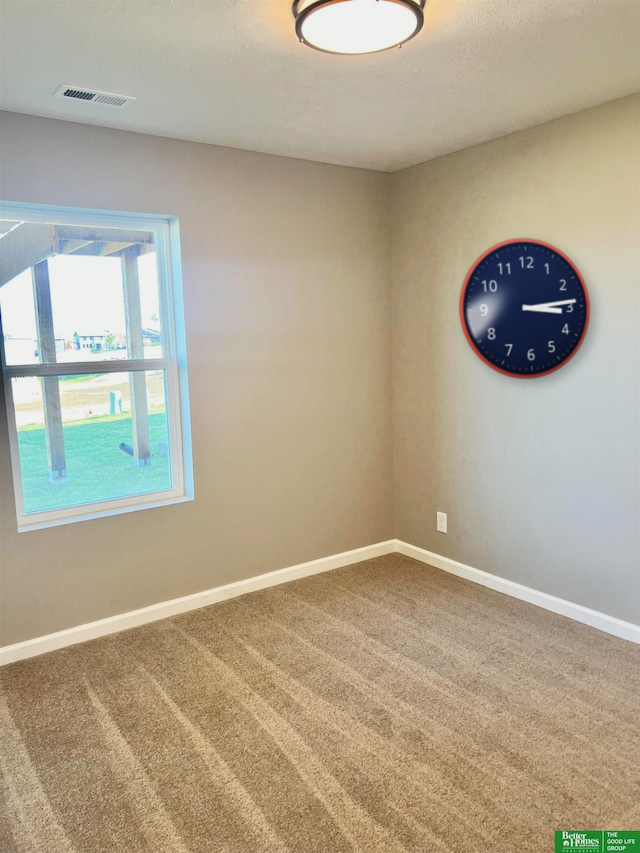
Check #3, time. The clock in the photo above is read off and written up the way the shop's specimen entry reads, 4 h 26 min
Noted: 3 h 14 min
